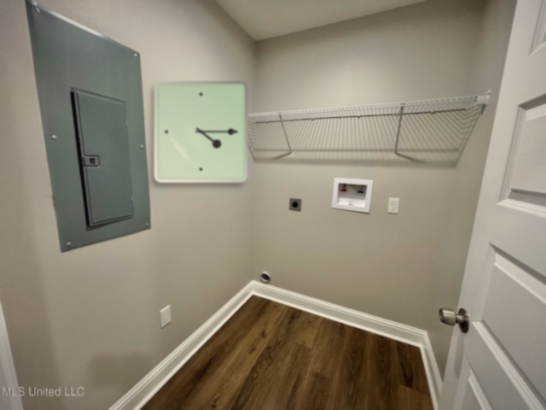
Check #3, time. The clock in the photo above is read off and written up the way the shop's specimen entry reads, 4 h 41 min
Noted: 4 h 15 min
